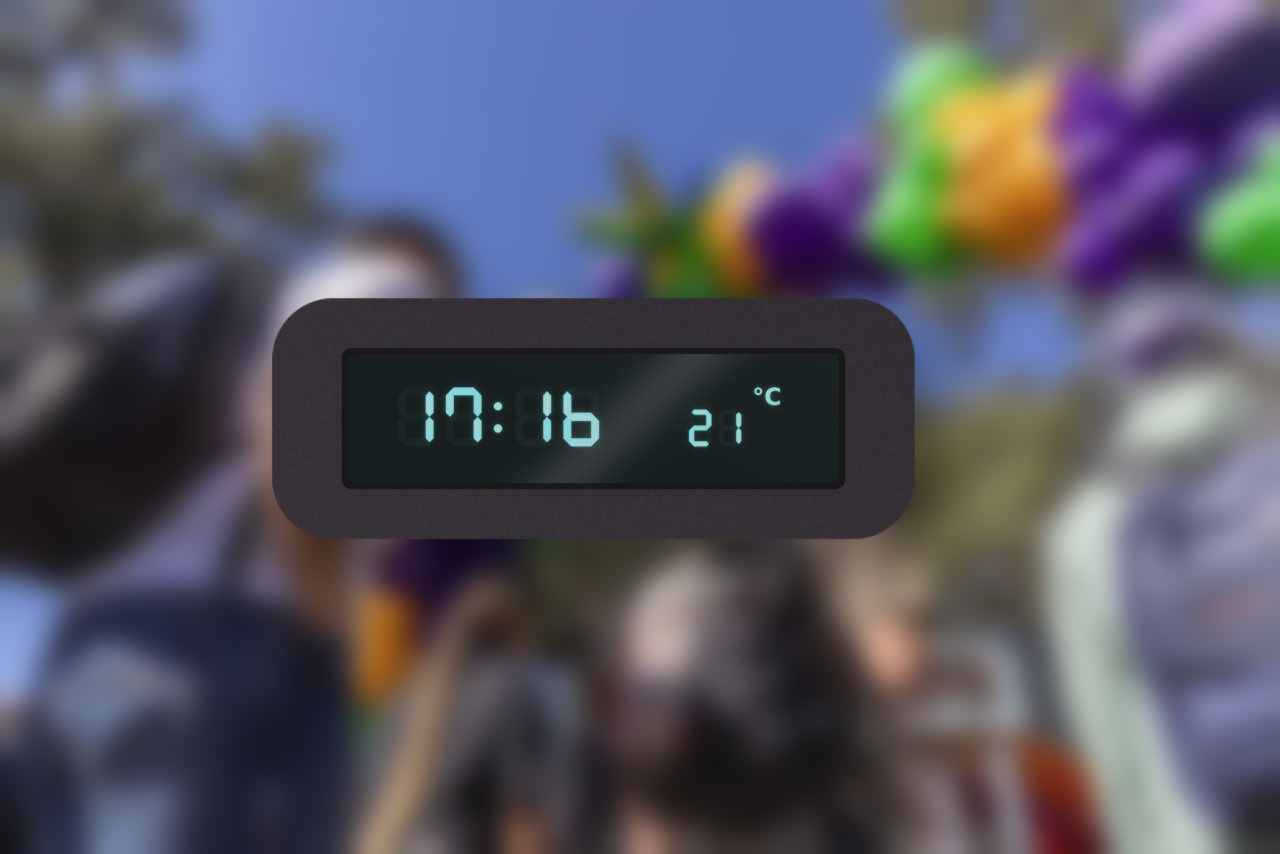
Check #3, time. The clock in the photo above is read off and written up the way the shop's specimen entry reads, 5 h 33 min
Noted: 17 h 16 min
